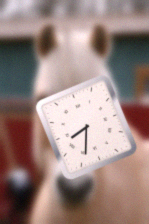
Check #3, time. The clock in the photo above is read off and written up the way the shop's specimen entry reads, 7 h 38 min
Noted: 8 h 34 min
